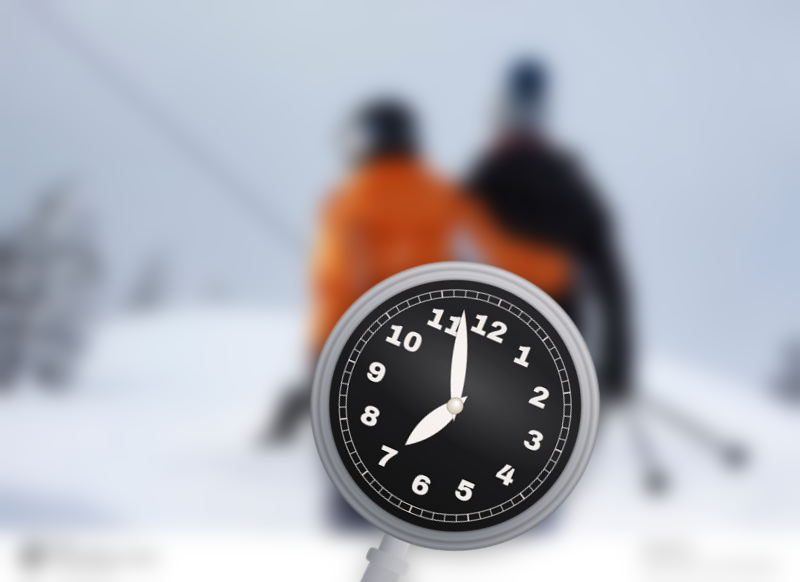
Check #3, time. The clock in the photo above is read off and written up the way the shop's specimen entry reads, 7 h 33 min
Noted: 6 h 57 min
